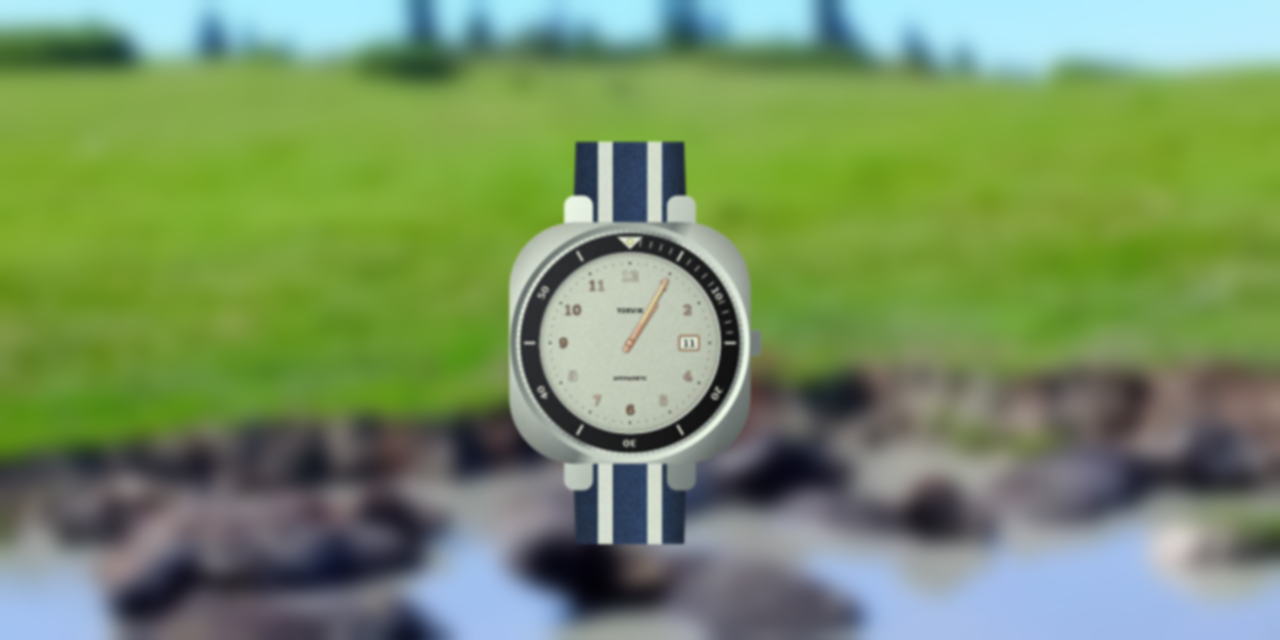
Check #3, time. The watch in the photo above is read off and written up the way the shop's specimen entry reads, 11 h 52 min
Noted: 1 h 05 min
